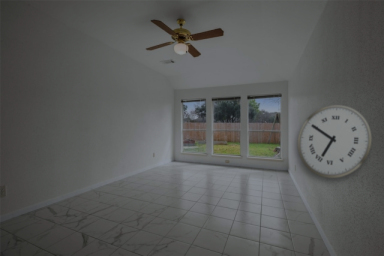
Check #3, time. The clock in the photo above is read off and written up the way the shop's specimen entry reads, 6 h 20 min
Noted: 6 h 50 min
